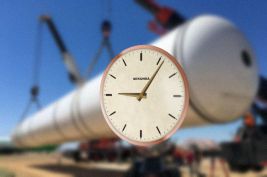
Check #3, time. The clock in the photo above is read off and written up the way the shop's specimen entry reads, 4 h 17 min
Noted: 9 h 06 min
